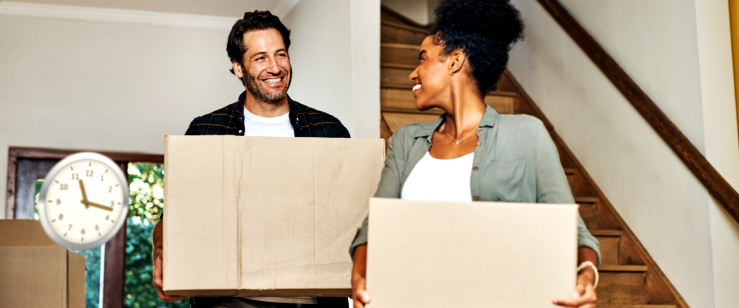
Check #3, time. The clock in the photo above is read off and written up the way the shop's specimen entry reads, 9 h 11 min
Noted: 11 h 17 min
